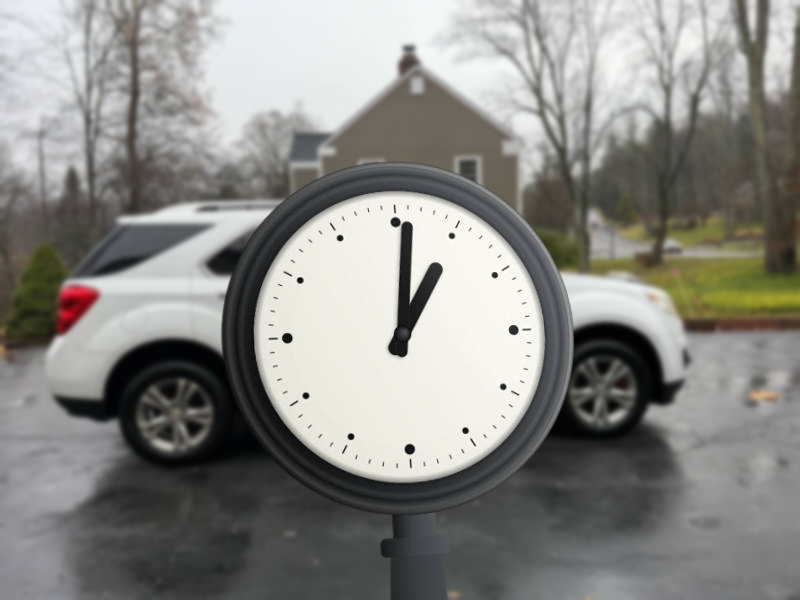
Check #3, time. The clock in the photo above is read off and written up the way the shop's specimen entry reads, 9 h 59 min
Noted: 1 h 01 min
